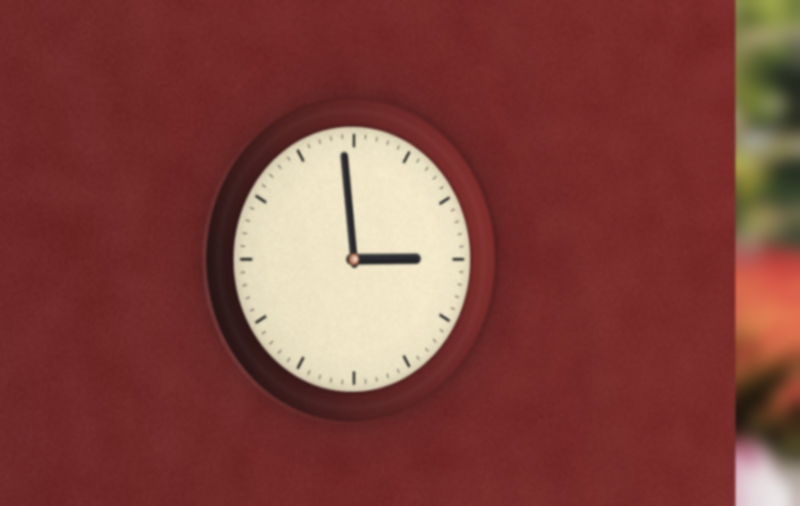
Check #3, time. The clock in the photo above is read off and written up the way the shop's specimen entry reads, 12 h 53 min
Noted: 2 h 59 min
